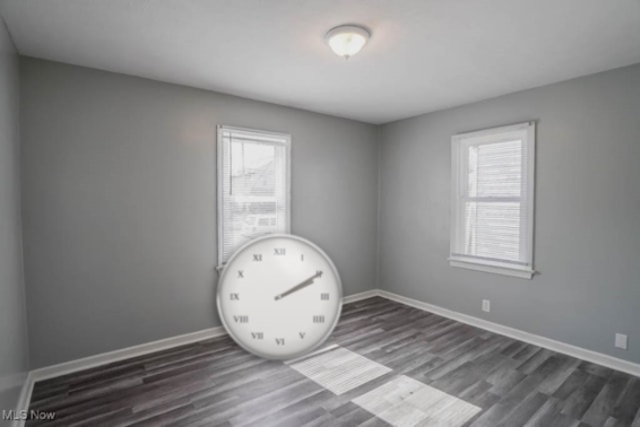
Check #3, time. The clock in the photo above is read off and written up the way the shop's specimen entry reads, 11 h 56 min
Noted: 2 h 10 min
